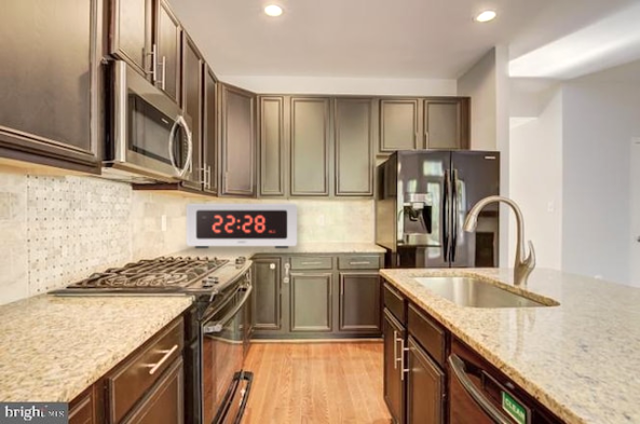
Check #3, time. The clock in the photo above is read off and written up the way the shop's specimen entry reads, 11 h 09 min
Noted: 22 h 28 min
